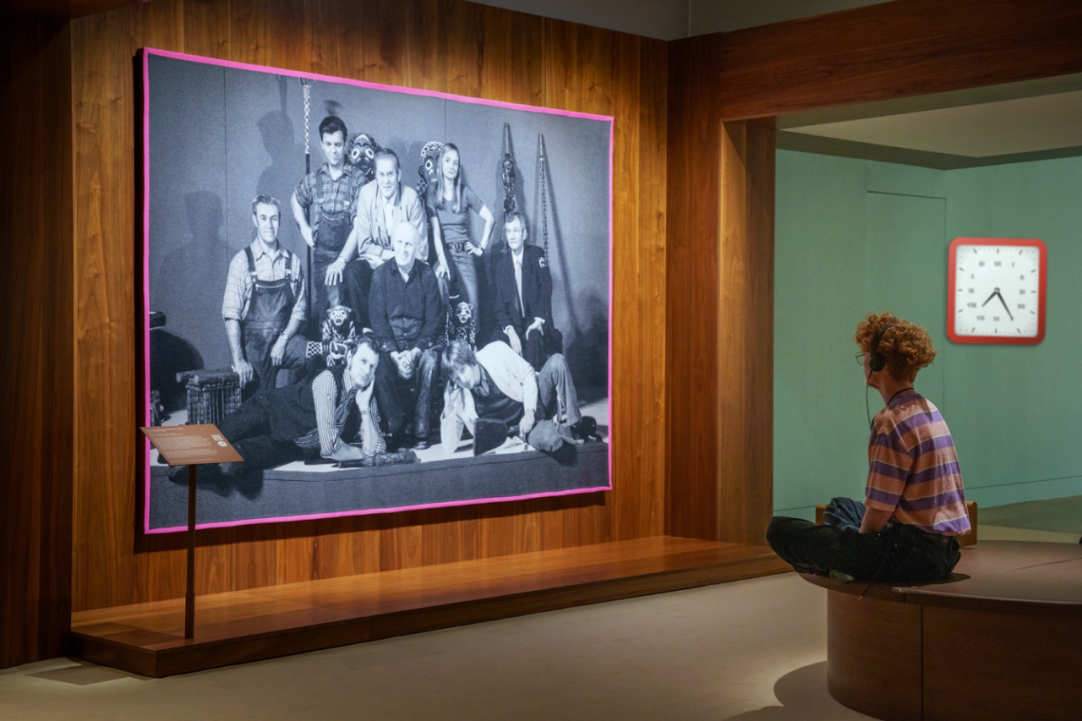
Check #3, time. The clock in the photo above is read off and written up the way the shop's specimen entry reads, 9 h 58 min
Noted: 7 h 25 min
